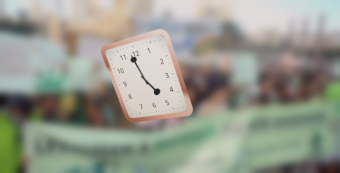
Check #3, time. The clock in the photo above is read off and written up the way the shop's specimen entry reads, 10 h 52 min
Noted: 4 h 58 min
